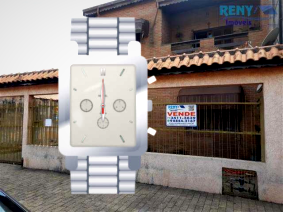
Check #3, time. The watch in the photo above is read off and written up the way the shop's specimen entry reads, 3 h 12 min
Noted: 6 h 00 min
